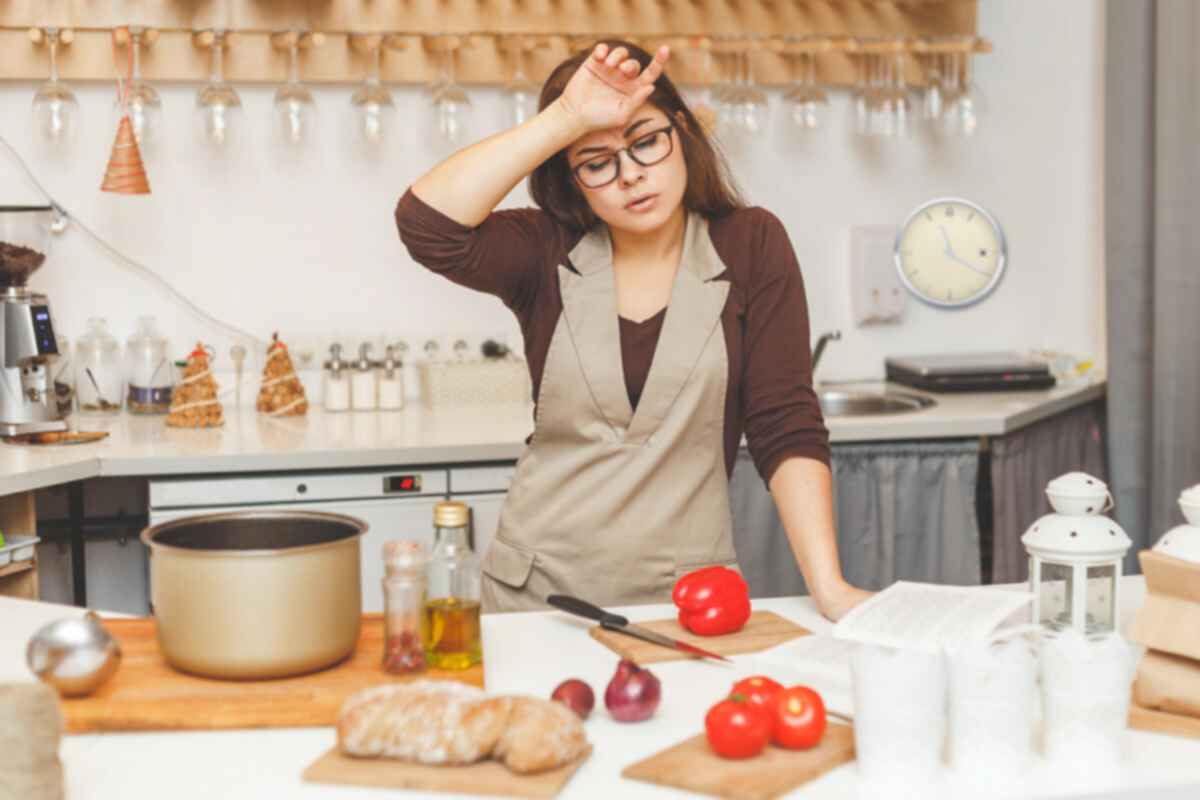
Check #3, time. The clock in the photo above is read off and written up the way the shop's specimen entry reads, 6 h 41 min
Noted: 11 h 20 min
